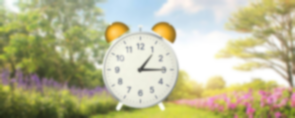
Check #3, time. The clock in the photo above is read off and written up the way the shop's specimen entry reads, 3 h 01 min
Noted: 1 h 15 min
